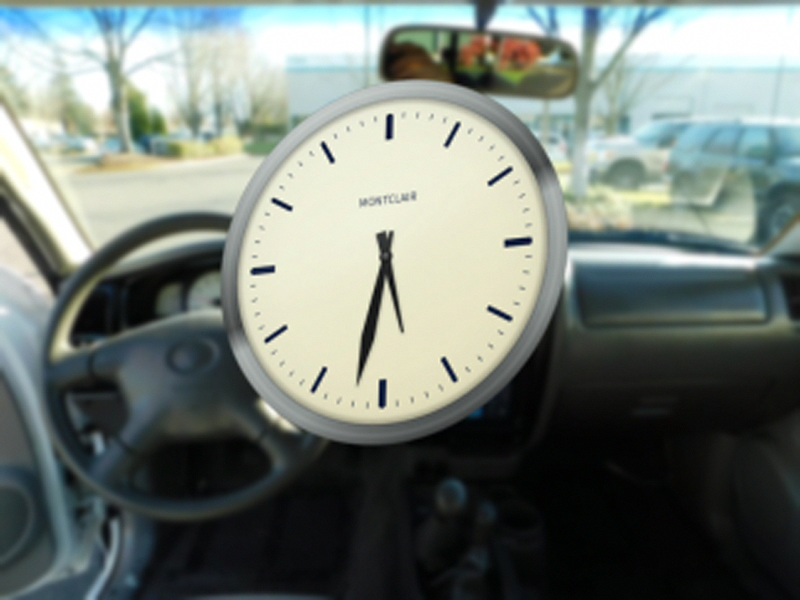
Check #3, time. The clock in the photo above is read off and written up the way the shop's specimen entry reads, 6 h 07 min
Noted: 5 h 32 min
